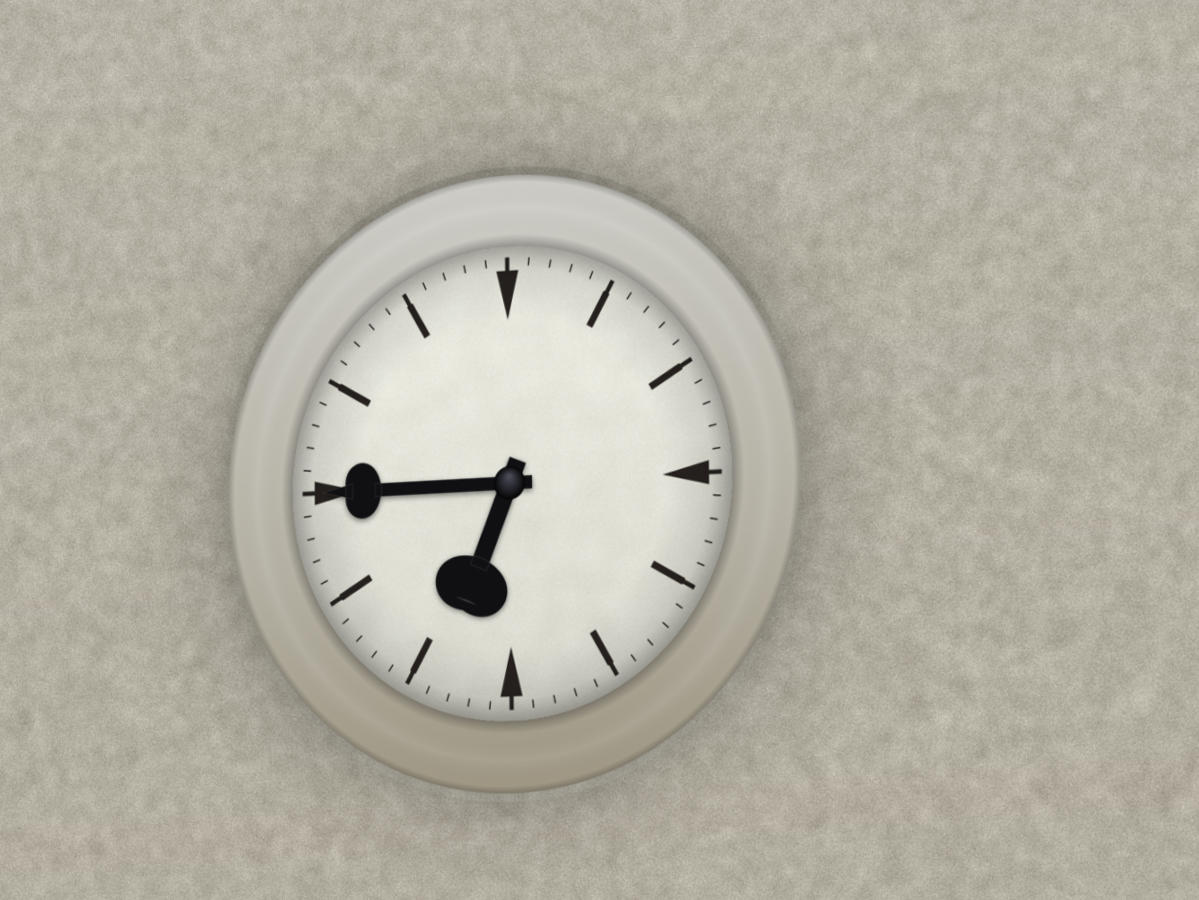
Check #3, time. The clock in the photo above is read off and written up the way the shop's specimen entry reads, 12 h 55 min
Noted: 6 h 45 min
